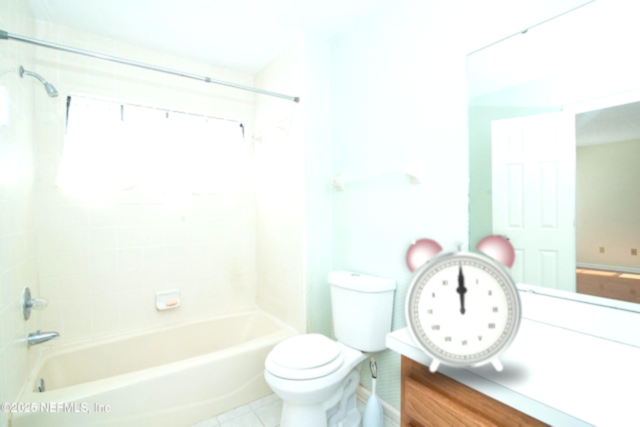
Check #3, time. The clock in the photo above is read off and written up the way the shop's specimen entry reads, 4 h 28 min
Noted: 12 h 00 min
